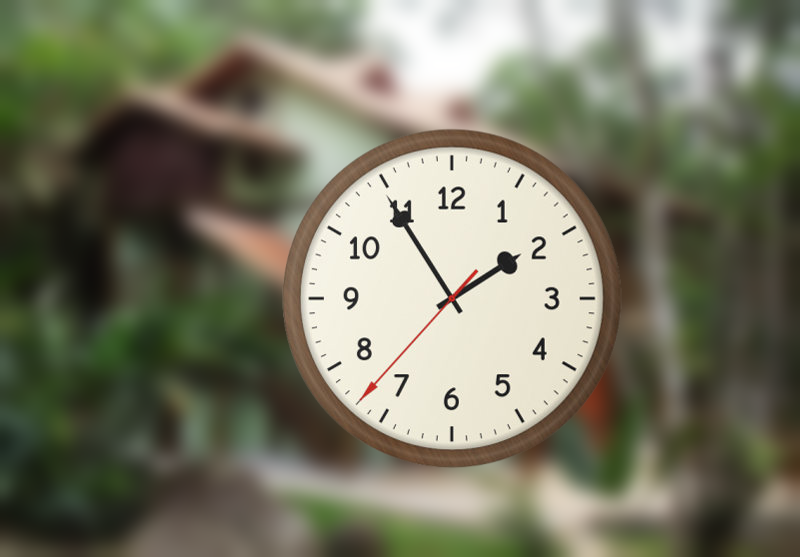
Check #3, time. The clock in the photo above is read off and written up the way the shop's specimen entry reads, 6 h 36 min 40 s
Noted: 1 h 54 min 37 s
